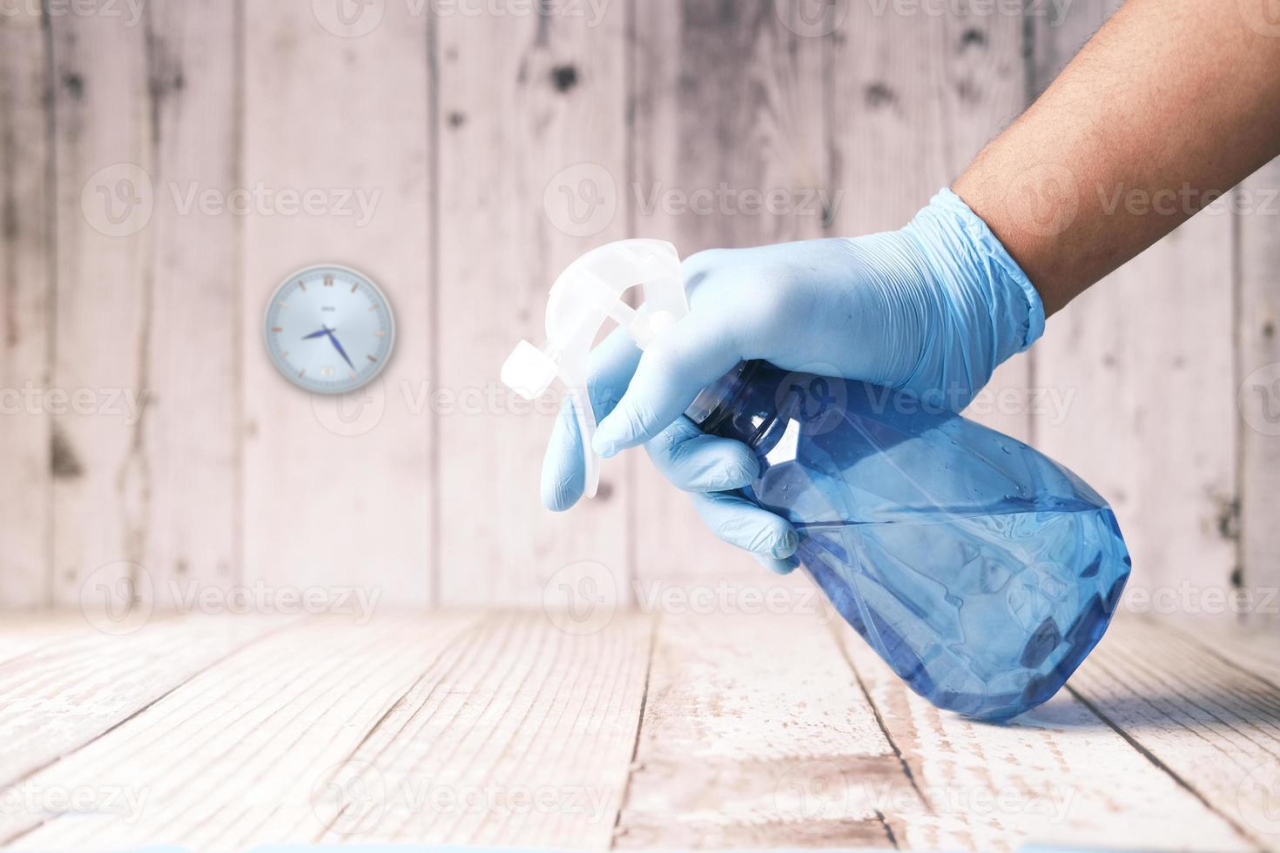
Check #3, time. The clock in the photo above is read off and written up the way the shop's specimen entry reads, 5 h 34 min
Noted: 8 h 24 min
